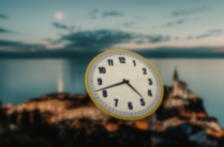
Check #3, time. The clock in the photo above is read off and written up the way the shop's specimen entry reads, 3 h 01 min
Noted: 4 h 42 min
